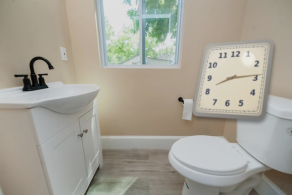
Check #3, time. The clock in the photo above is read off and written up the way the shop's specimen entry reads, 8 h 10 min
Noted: 8 h 14 min
